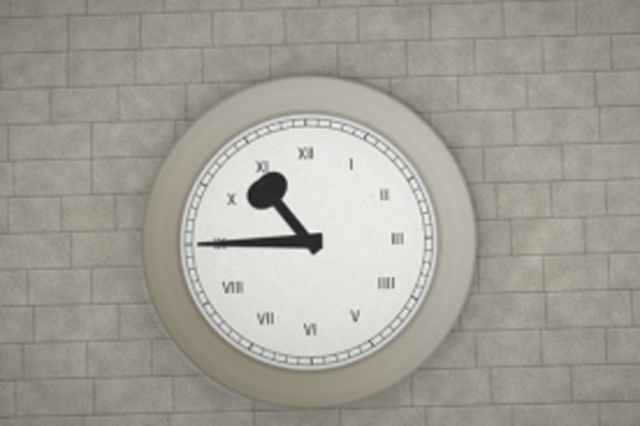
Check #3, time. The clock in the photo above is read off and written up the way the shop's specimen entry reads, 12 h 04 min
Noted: 10 h 45 min
